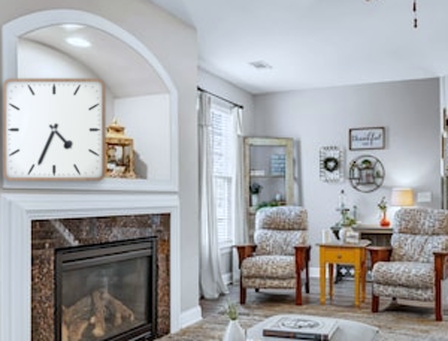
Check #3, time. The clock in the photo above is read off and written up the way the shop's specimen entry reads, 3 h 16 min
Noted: 4 h 34 min
